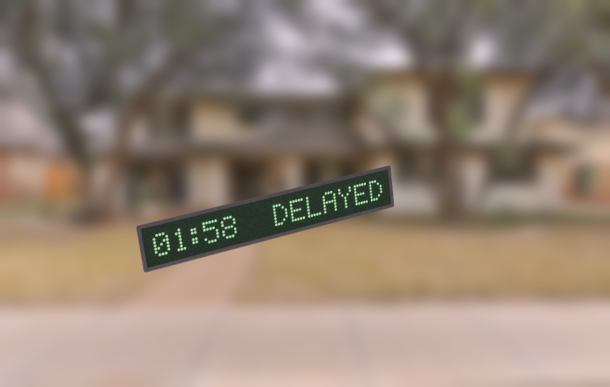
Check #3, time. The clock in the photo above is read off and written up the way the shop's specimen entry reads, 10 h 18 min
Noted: 1 h 58 min
